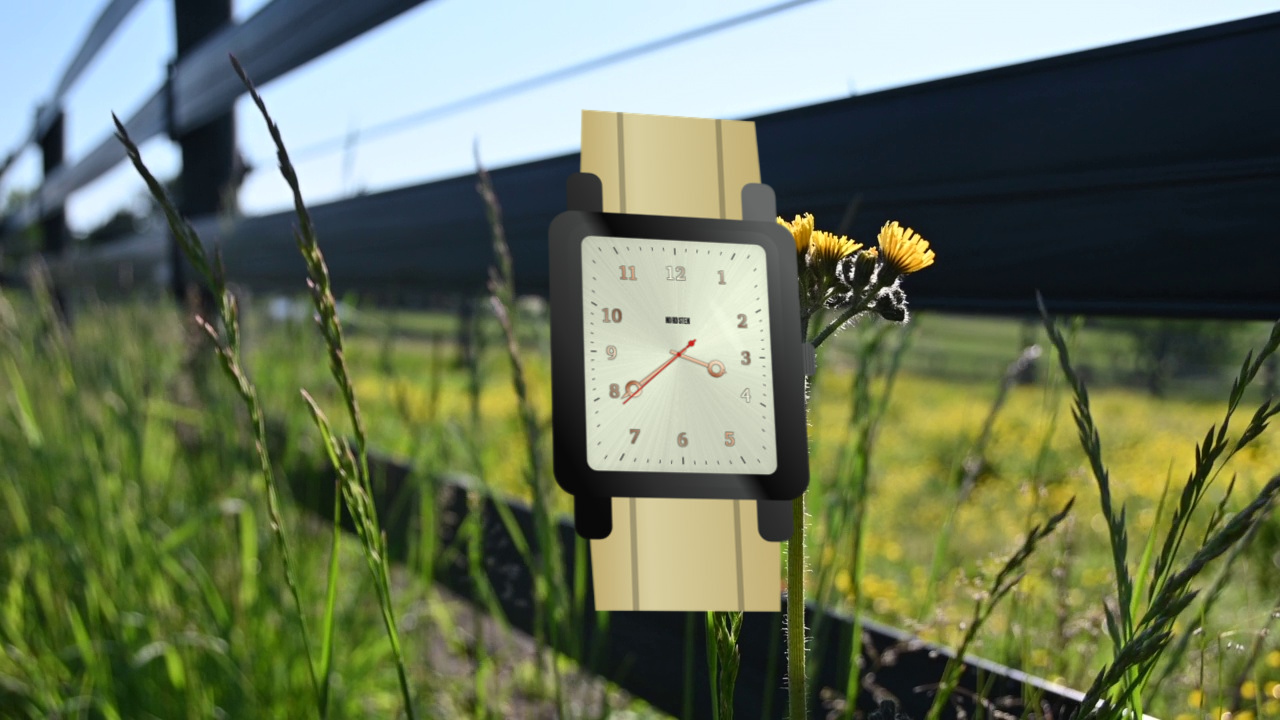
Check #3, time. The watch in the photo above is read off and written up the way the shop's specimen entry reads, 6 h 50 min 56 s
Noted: 3 h 38 min 38 s
